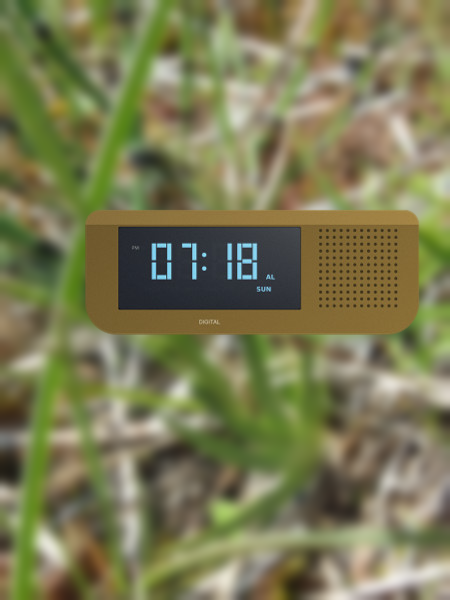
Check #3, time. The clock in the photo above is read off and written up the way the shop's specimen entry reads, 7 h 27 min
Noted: 7 h 18 min
